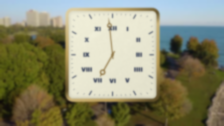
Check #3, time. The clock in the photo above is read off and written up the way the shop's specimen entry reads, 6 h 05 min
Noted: 6 h 59 min
